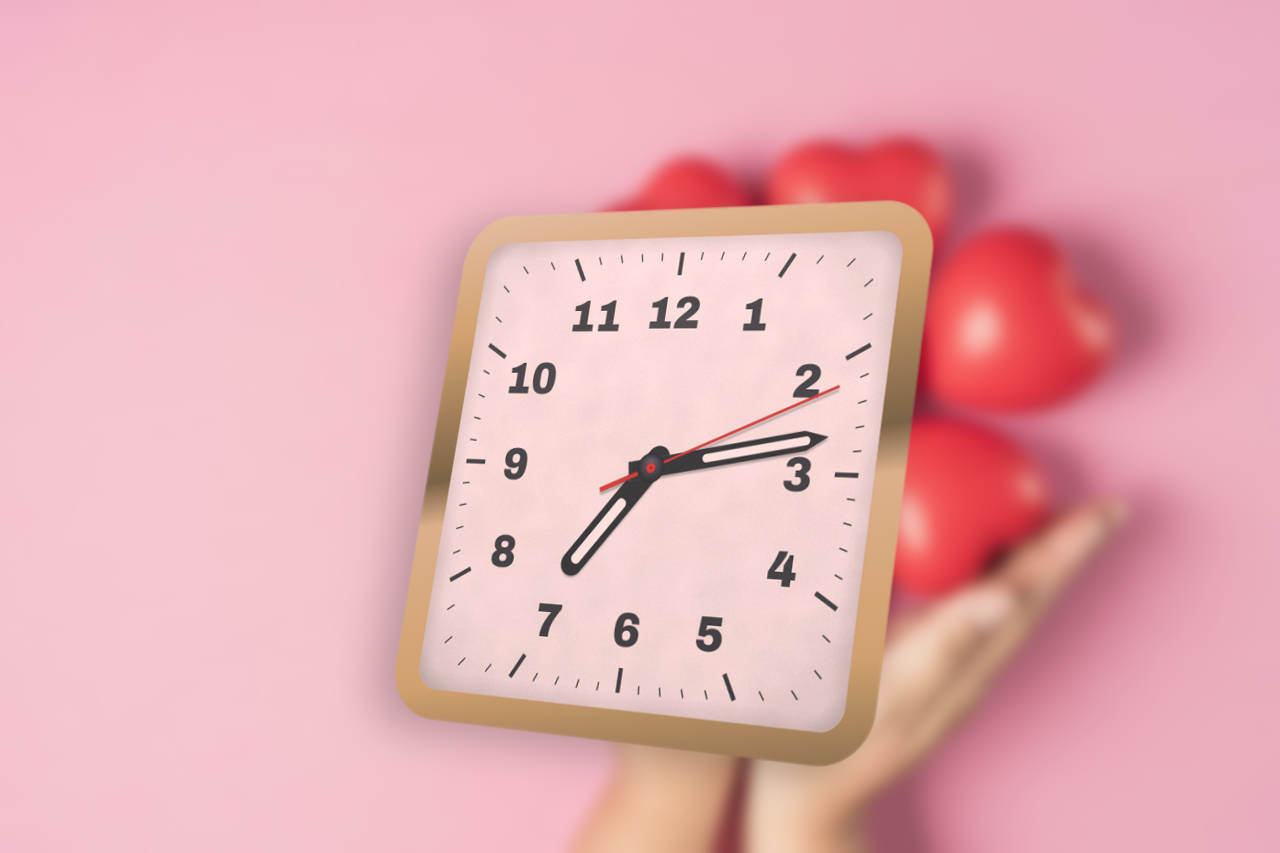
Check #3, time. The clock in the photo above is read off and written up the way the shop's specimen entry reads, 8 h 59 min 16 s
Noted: 7 h 13 min 11 s
